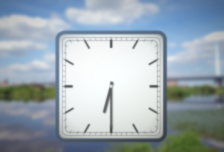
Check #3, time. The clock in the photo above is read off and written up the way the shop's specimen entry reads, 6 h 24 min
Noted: 6 h 30 min
